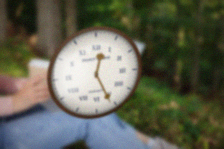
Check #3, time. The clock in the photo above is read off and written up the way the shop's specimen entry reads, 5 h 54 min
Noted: 12 h 26 min
